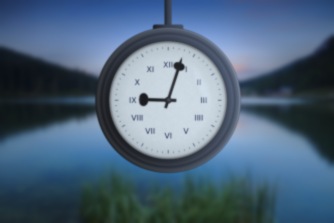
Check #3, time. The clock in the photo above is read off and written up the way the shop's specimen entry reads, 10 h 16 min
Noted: 9 h 03 min
